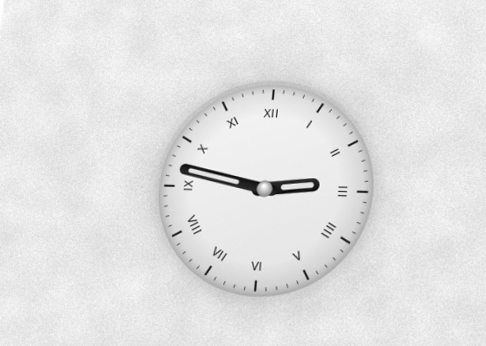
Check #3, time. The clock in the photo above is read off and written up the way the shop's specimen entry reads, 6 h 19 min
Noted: 2 h 47 min
